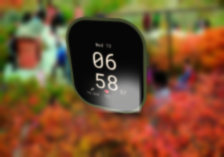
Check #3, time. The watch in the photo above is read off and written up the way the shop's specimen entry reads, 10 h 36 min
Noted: 6 h 58 min
